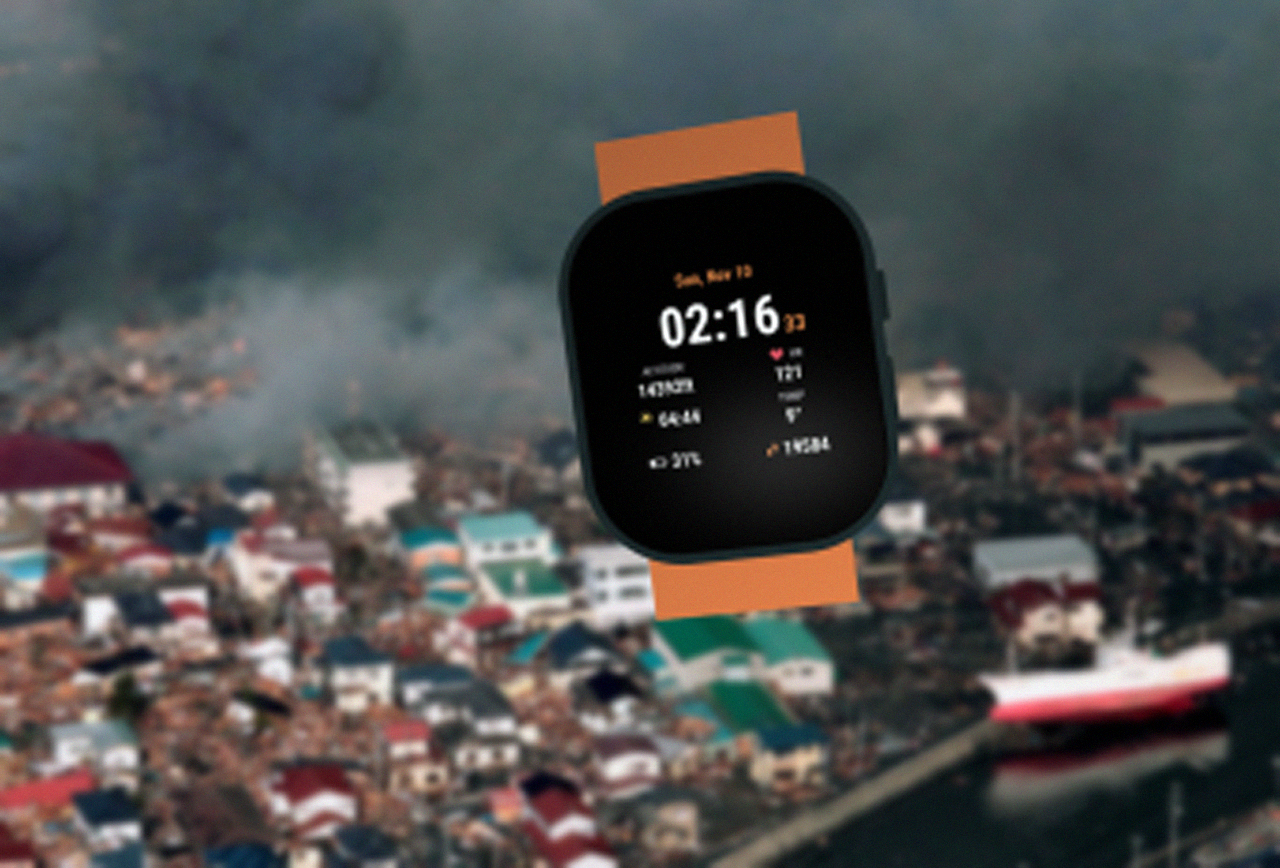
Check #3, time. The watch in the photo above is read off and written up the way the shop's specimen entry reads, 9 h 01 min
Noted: 2 h 16 min
